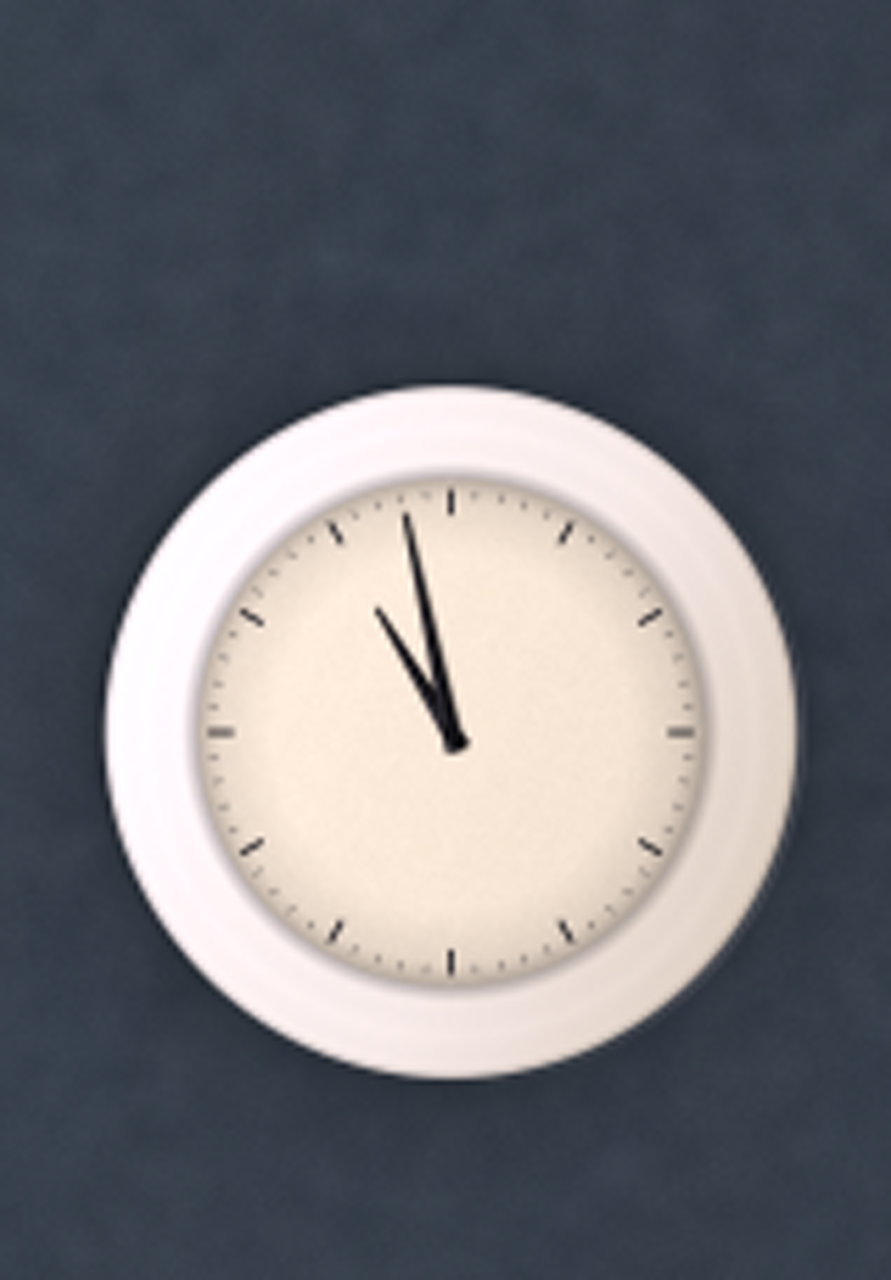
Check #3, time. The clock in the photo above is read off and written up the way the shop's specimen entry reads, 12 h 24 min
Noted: 10 h 58 min
